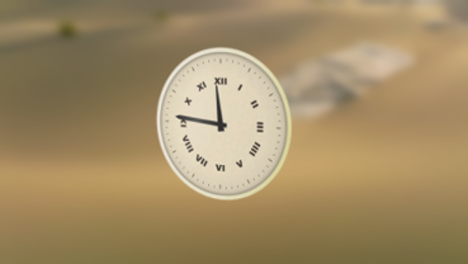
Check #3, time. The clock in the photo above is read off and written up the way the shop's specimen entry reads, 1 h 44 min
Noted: 11 h 46 min
